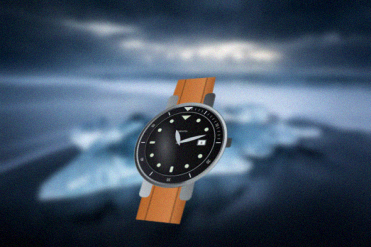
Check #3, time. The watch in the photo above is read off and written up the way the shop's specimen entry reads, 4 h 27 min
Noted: 11 h 12 min
